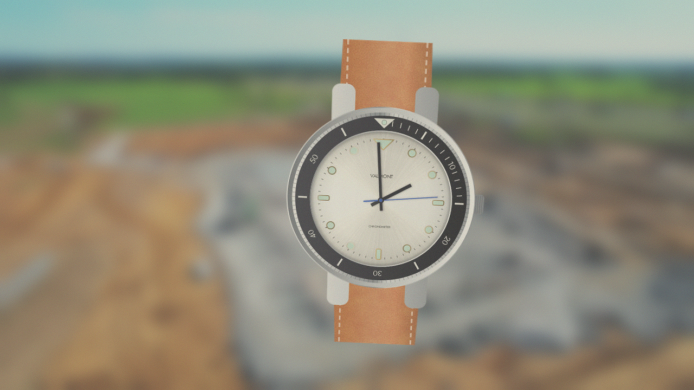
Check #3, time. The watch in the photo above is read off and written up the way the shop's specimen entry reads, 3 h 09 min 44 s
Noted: 1 h 59 min 14 s
